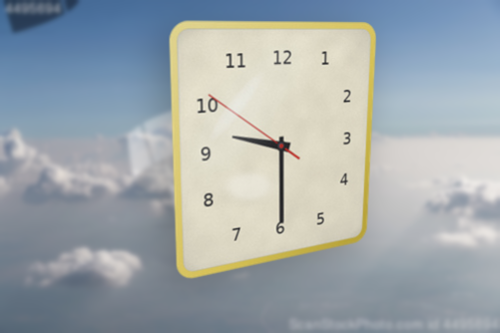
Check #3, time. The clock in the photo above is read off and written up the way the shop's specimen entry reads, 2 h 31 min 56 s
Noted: 9 h 29 min 51 s
